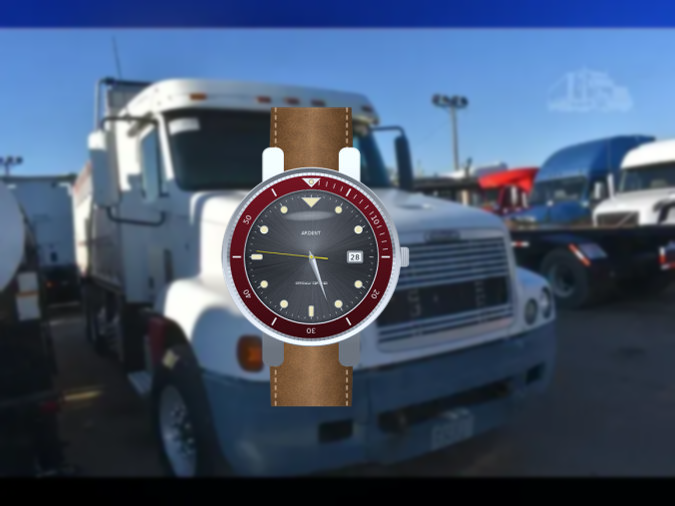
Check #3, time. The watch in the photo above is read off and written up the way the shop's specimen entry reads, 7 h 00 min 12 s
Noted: 5 h 26 min 46 s
